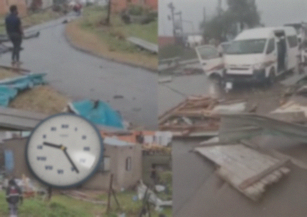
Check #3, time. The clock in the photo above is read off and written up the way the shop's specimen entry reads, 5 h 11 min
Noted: 9 h 24 min
